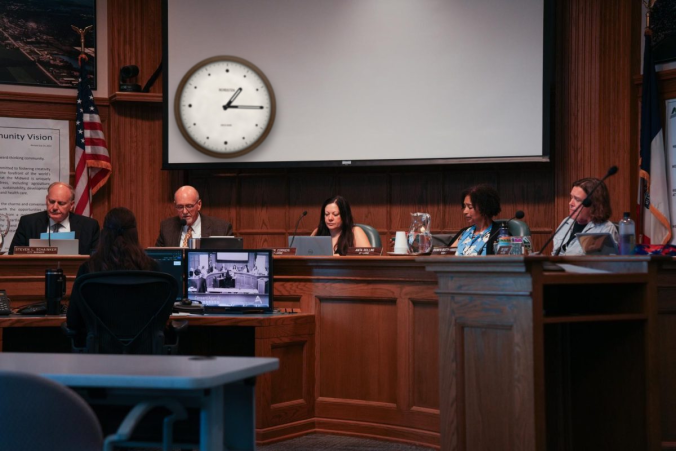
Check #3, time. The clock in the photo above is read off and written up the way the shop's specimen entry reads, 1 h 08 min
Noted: 1 h 15 min
